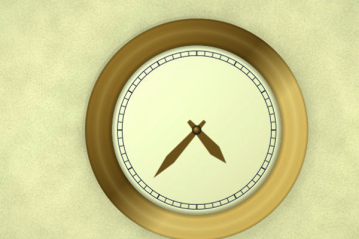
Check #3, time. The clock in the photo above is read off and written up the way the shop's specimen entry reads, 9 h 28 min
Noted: 4 h 37 min
